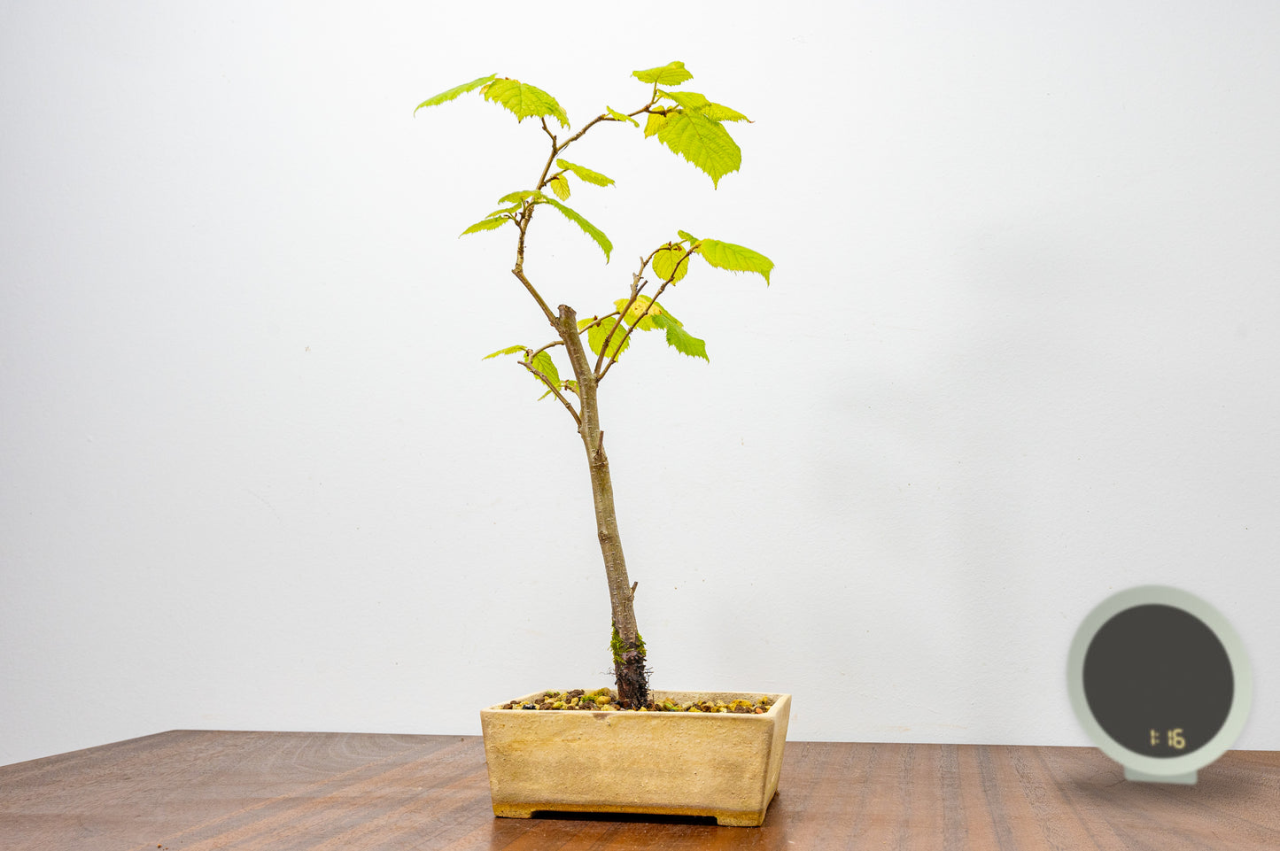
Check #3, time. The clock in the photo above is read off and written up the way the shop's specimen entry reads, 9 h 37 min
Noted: 1 h 16 min
